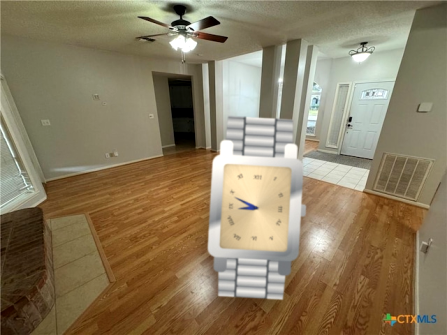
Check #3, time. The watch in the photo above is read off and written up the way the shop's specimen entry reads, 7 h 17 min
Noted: 8 h 49 min
